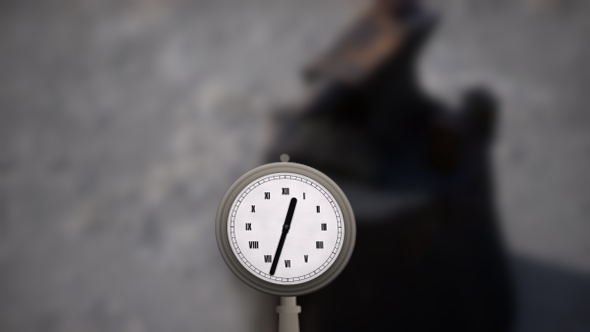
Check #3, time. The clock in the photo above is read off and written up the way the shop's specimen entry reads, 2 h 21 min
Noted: 12 h 33 min
